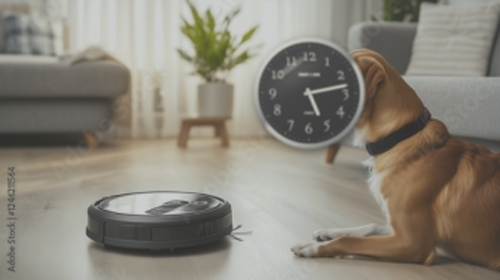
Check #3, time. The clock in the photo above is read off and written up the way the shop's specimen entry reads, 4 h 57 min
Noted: 5 h 13 min
